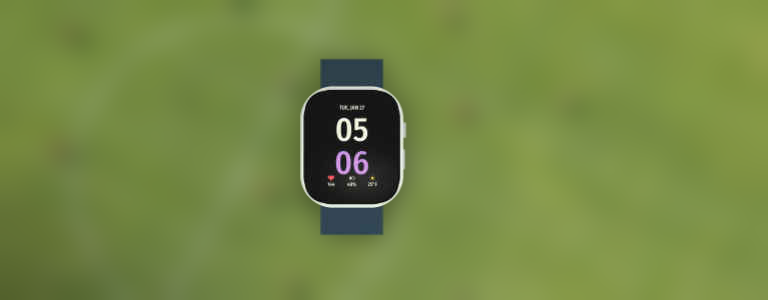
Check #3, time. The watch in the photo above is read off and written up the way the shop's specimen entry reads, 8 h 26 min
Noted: 5 h 06 min
